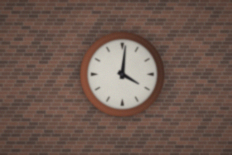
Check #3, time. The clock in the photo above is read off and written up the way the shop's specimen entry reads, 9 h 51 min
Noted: 4 h 01 min
